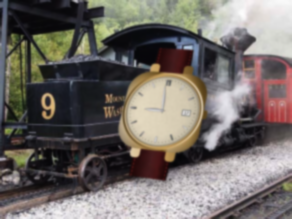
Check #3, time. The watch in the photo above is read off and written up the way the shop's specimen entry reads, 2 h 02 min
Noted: 8 h 59 min
